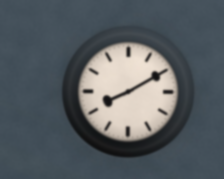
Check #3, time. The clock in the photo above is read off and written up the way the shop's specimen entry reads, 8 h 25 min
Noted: 8 h 10 min
